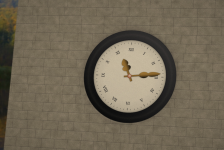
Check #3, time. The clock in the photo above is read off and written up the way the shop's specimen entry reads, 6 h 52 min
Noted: 11 h 14 min
